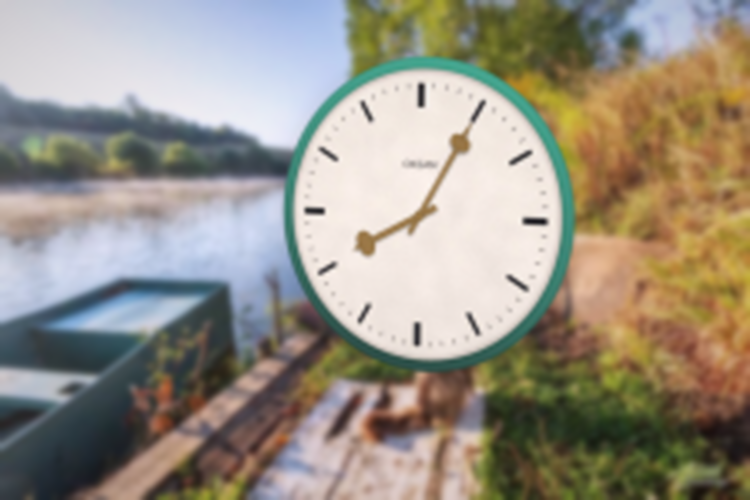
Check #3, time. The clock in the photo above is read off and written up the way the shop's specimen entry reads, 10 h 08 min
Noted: 8 h 05 min
